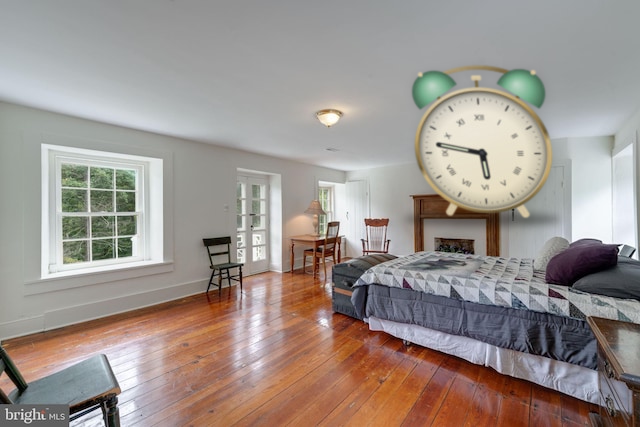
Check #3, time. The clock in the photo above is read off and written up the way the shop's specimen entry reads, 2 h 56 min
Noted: 5 h 47 min
